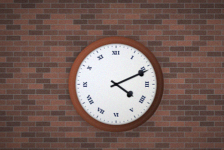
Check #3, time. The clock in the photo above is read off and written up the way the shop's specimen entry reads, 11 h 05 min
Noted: 4 h 11 min
